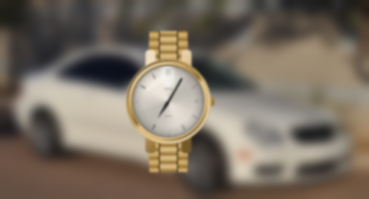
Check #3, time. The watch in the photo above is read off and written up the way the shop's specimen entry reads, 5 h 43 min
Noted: 7 h 05 min
